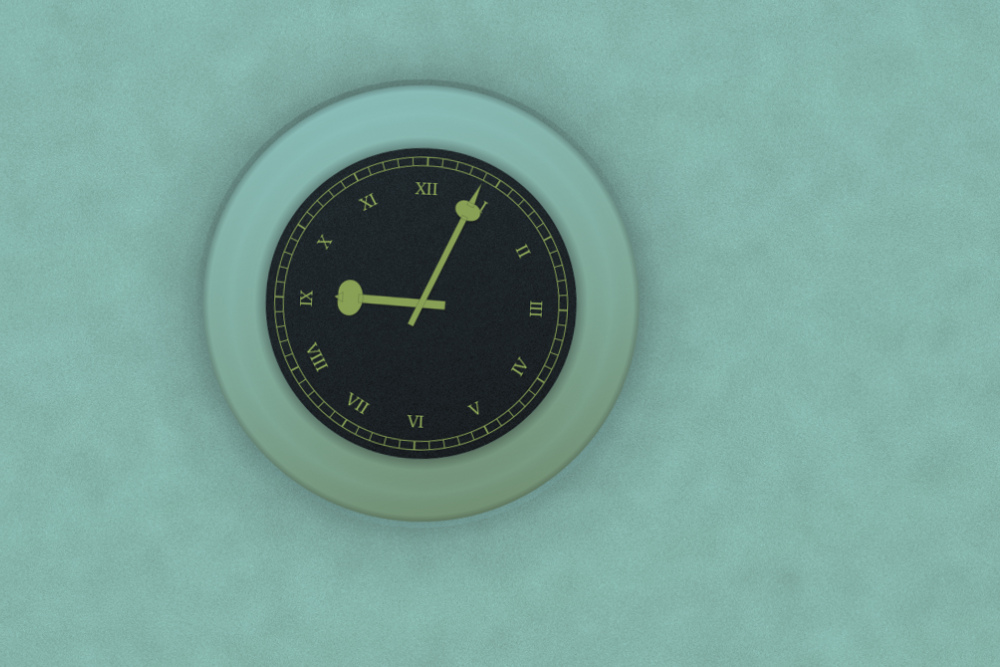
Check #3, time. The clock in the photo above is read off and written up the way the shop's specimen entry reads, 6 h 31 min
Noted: 9 h 04 min
